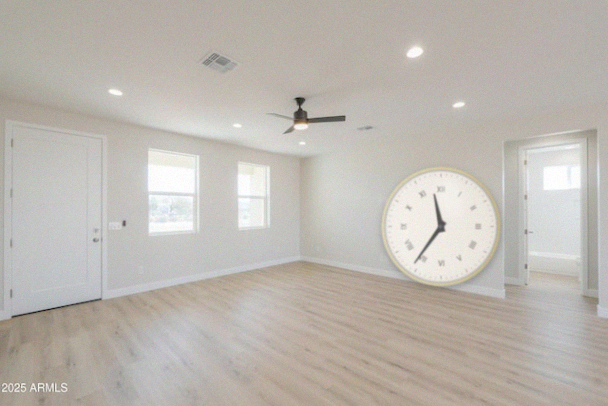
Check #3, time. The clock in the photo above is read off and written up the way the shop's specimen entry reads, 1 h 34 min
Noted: 11 h 36 min
